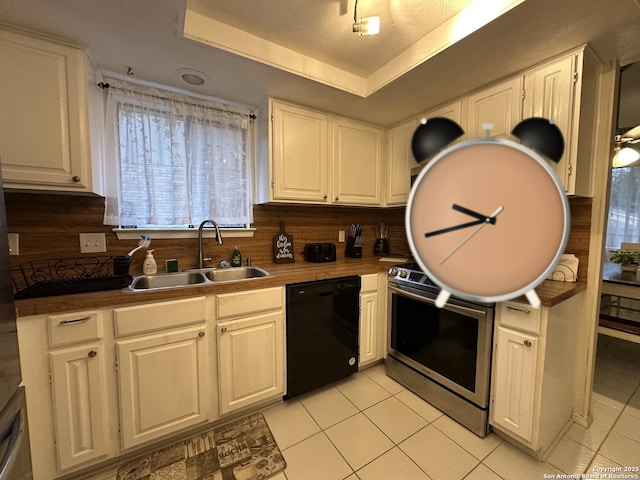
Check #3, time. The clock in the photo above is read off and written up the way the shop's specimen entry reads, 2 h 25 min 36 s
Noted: 9 h 42 min 38 s
